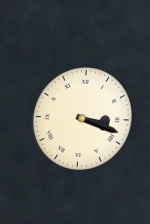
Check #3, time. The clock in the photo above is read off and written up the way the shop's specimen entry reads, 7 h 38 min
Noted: 3 h 18 min
